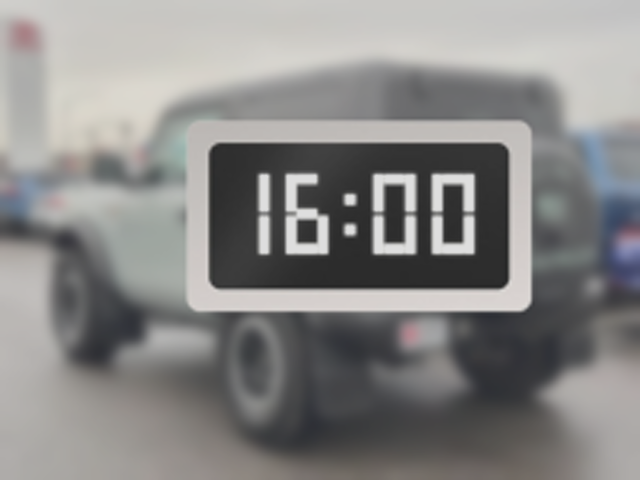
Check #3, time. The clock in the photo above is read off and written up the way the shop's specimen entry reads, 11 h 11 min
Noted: 16 h 00 min
